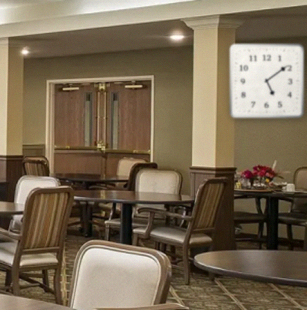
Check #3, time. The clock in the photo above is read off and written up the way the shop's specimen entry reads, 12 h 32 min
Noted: 5 h 09 min
